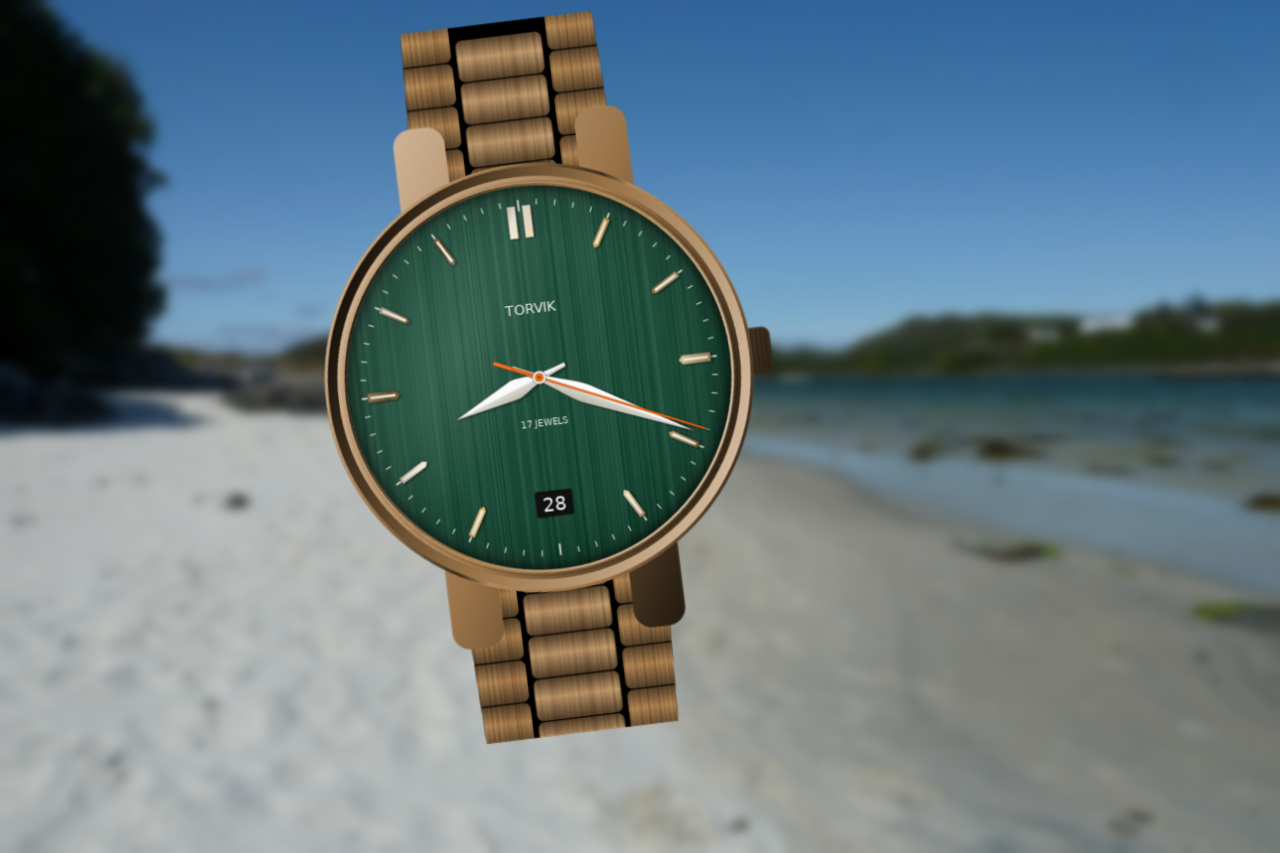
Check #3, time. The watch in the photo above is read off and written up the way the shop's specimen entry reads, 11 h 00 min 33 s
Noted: 8 h 19 min 19 s
